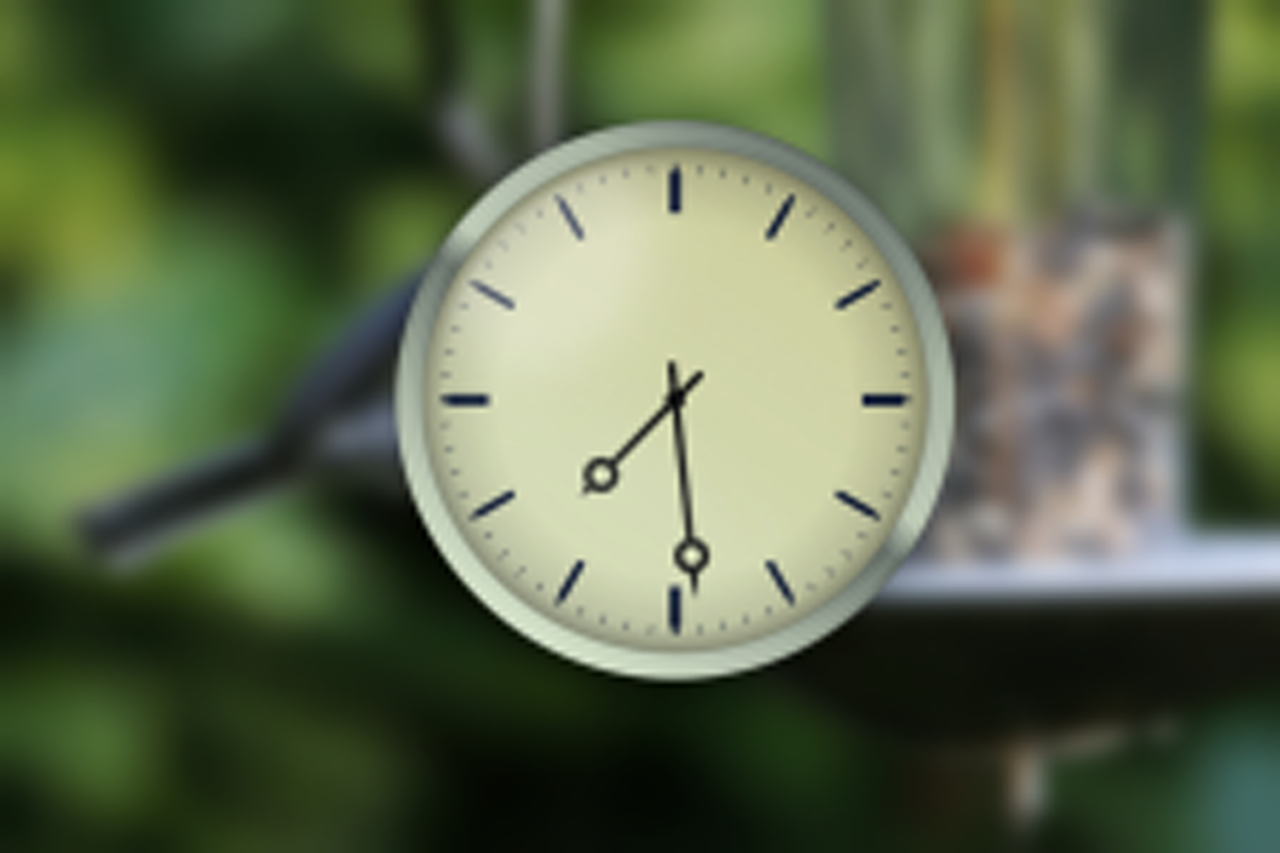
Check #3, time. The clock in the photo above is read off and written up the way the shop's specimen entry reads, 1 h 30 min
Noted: 7 h 29 min
